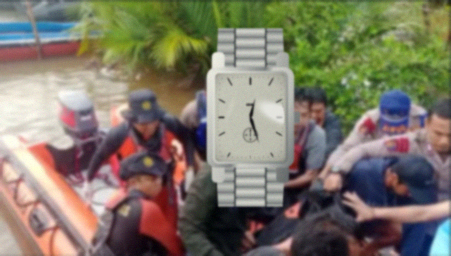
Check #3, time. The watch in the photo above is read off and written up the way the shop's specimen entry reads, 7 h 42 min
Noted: 12 h 27 min
